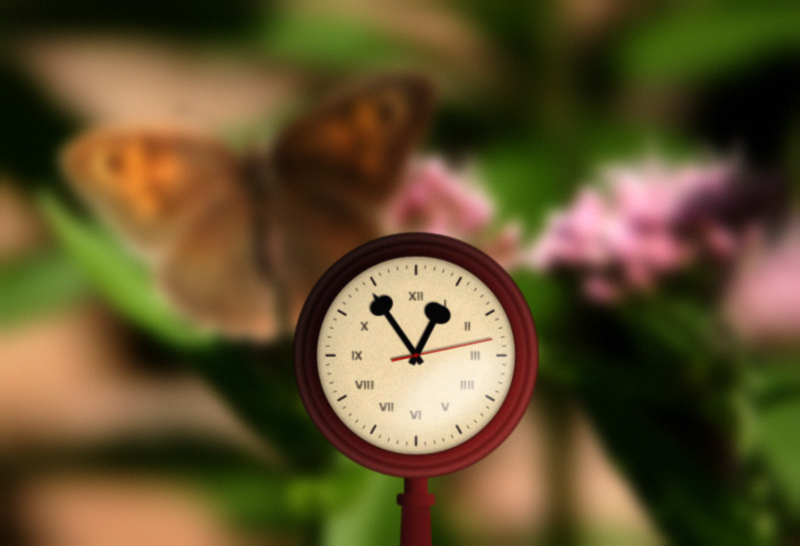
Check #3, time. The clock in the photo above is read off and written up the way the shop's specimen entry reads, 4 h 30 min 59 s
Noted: 12 h 54 min 13 s
